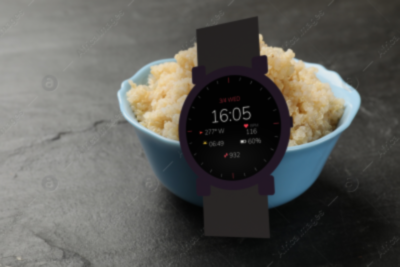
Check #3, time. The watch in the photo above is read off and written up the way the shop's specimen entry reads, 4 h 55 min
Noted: 16 h 05 min
